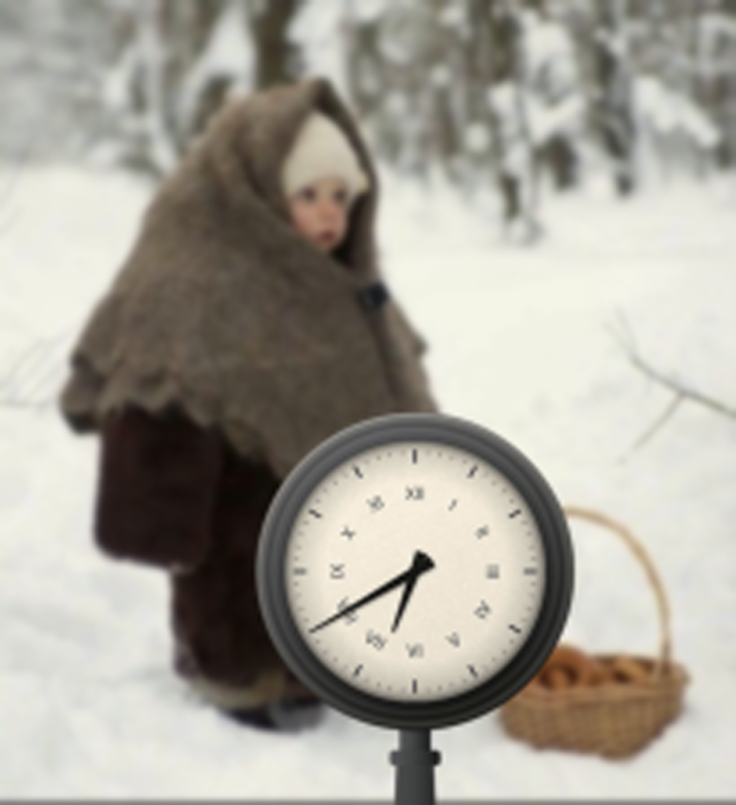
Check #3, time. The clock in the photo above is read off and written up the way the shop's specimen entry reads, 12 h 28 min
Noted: 6 h 40 min
